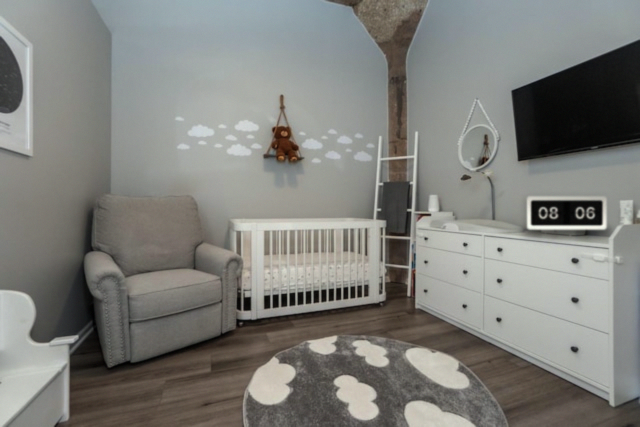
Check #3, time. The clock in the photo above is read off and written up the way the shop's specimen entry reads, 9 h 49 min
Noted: 8 h 06 min
